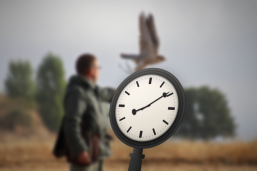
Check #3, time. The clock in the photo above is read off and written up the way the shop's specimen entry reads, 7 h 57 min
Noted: 8 h 09 min
